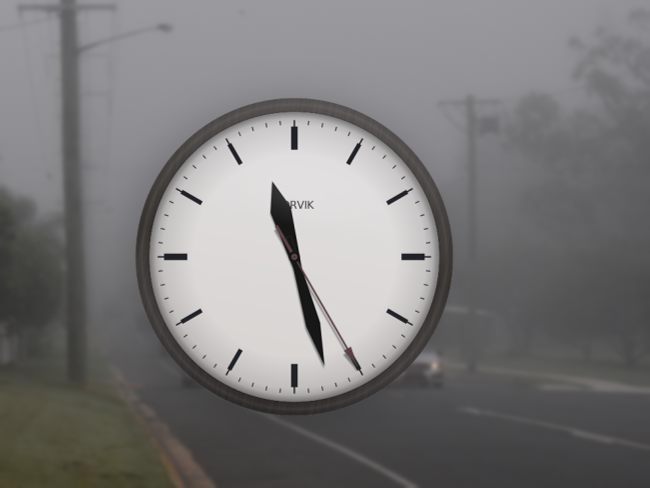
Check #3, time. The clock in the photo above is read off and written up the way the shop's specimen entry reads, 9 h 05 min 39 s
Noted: 11 h 27 min 25 s
